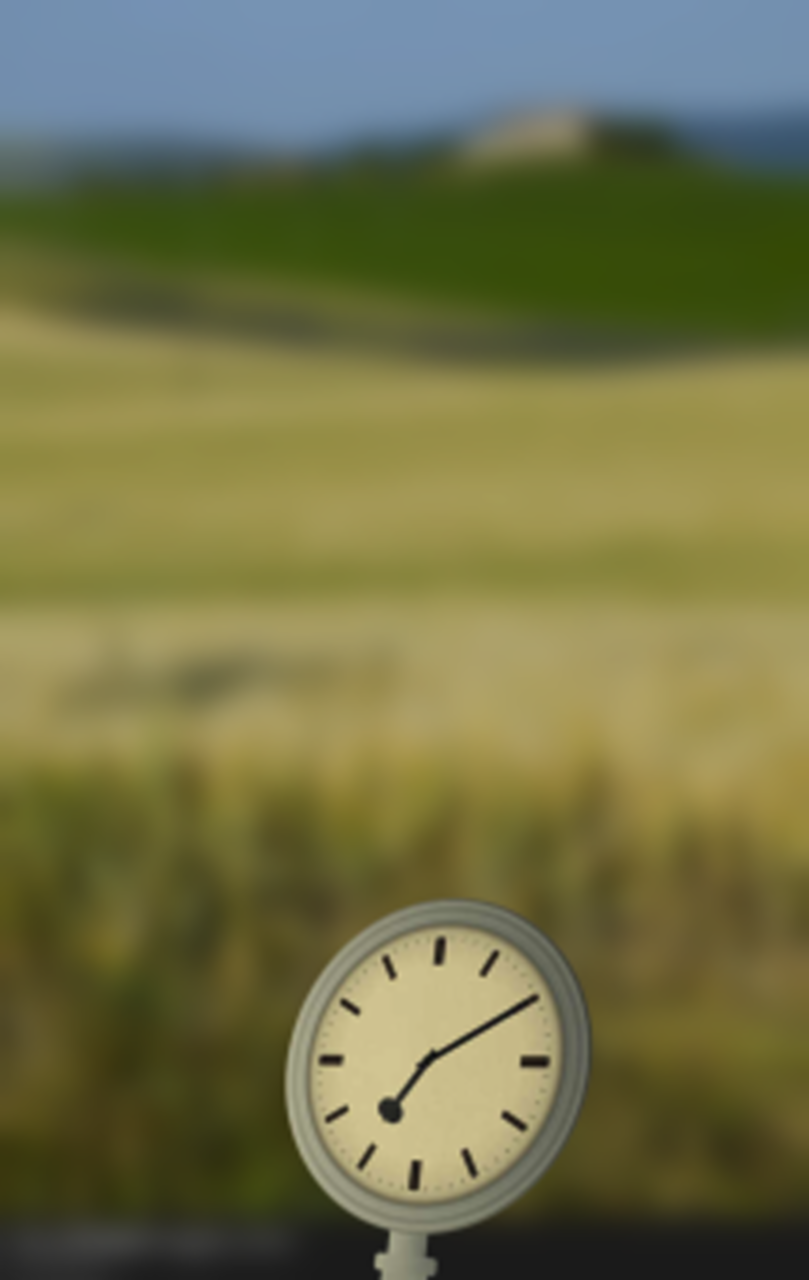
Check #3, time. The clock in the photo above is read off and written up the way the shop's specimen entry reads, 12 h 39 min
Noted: 7 h 10 min
